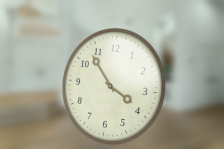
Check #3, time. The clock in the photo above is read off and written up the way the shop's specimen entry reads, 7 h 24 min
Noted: 3 h 53 min
